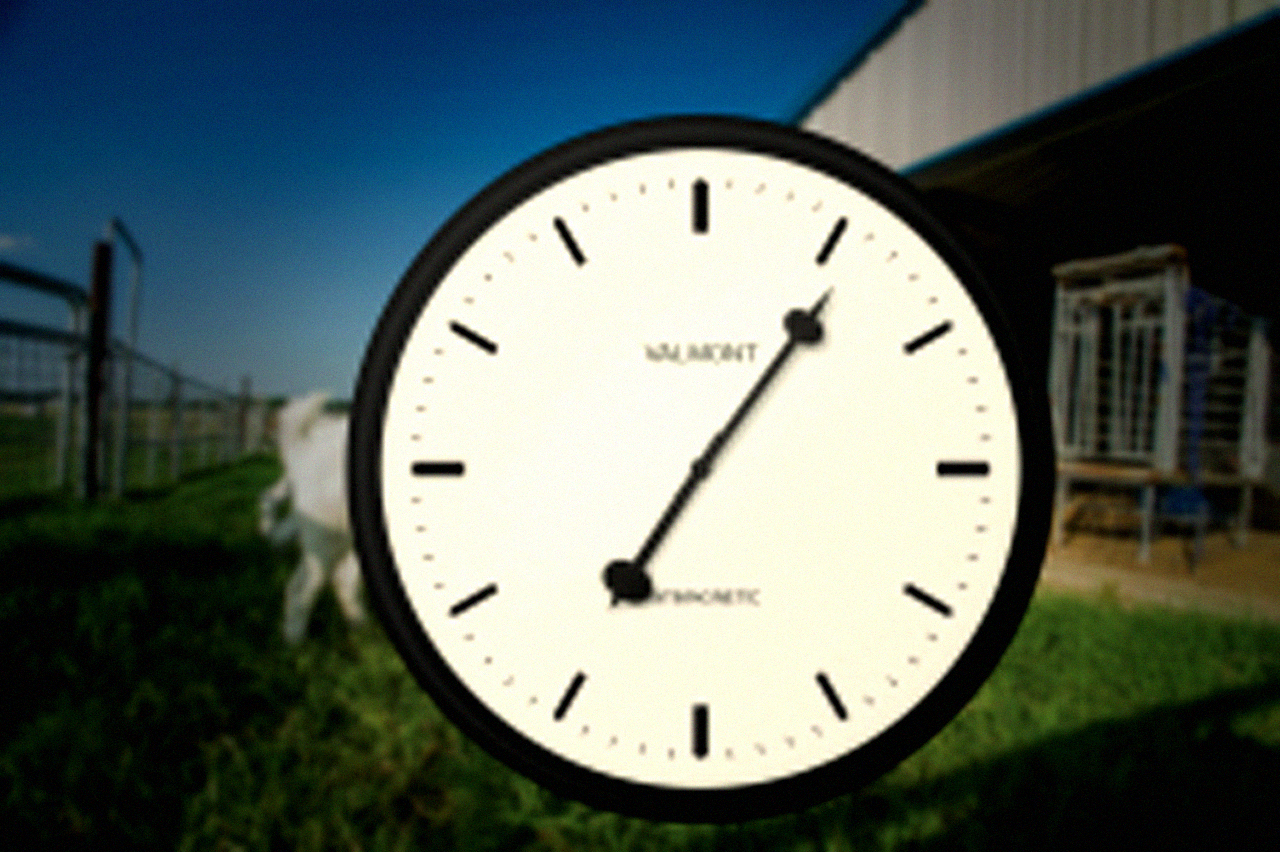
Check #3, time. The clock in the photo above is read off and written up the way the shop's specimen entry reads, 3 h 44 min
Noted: 7 h 06 min
